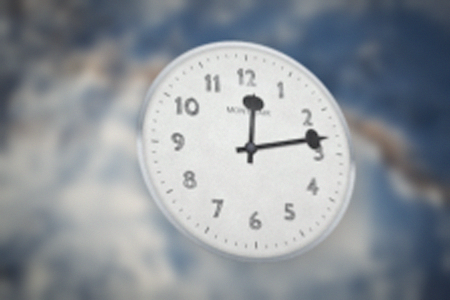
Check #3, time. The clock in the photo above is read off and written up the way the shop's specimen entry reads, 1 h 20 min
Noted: 12 h 13 min
